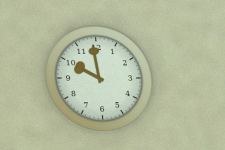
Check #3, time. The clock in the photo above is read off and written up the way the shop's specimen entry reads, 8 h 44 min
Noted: 9 h 59 min
